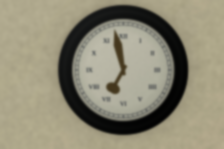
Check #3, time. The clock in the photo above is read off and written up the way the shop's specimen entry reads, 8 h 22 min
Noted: 6 h 58 min
